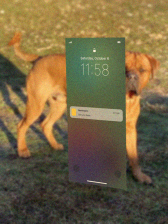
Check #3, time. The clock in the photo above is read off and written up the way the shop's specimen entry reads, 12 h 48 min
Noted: 11 h 58 min
